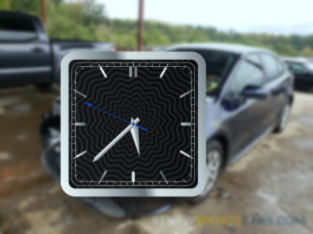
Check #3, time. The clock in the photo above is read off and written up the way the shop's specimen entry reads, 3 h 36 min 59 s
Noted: 5 h 37 min 49 s
